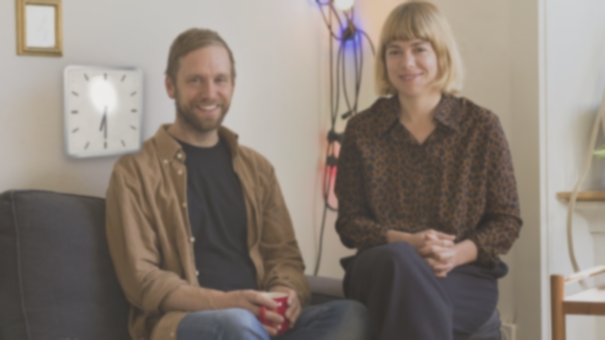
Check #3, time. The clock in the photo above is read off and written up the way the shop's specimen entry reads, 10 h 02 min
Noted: 6 h 30 min
